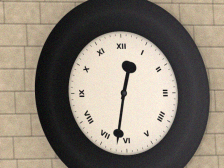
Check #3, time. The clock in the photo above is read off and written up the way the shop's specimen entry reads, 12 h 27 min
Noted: 12 h 32 min
